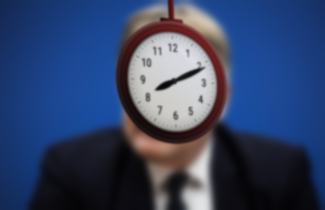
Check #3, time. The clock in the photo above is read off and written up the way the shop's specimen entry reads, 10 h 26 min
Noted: 8 h 11 min
